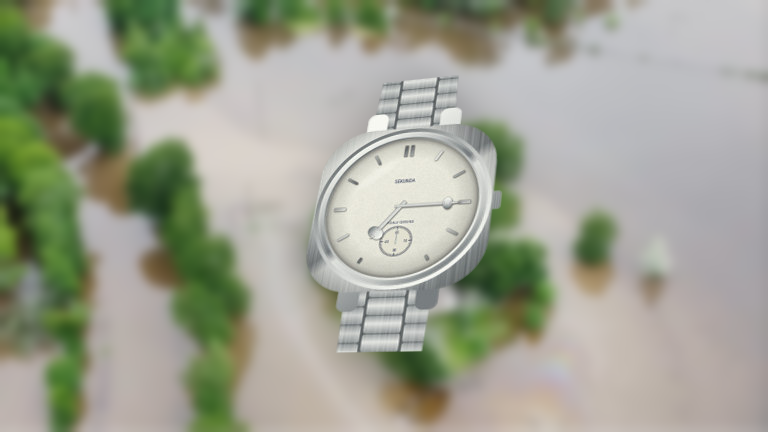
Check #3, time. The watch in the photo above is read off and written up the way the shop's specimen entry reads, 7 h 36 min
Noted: 7 h 15 min
